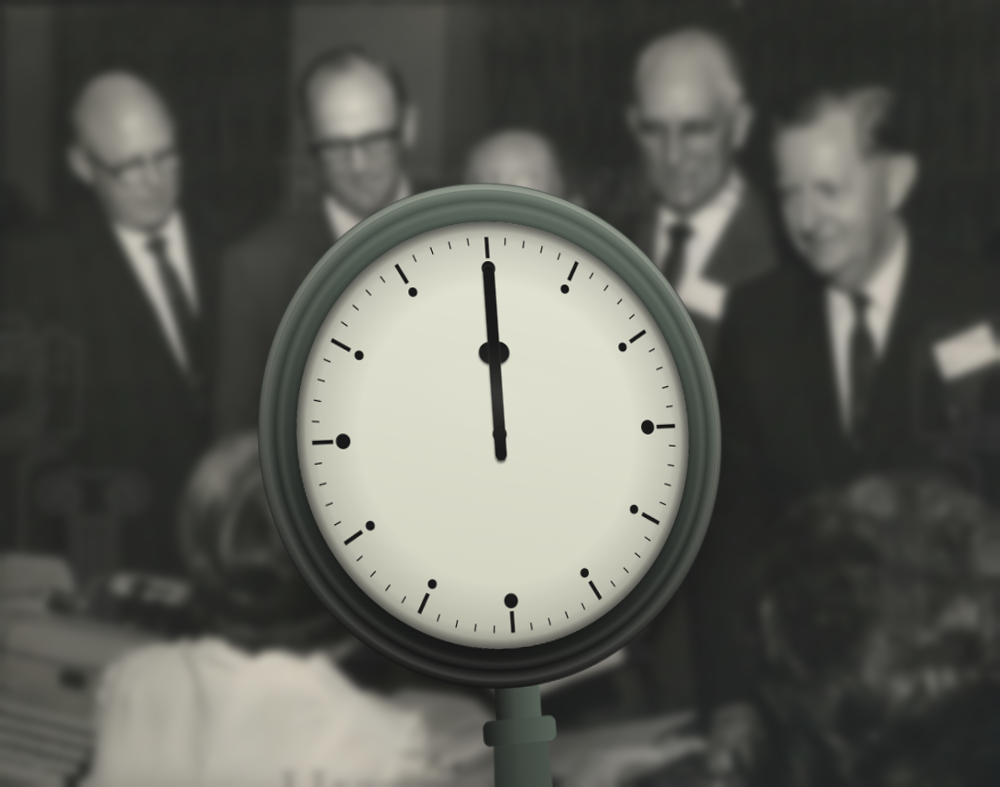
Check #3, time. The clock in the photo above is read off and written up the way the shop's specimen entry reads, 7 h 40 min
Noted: 12 h 00 min
